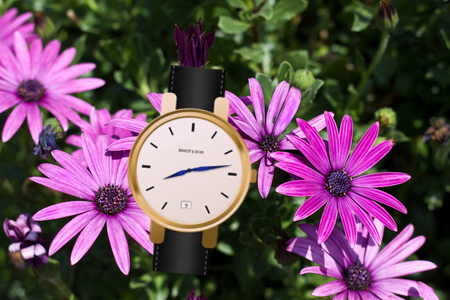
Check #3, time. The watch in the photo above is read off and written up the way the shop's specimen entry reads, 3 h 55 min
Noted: 8 h 13 min
